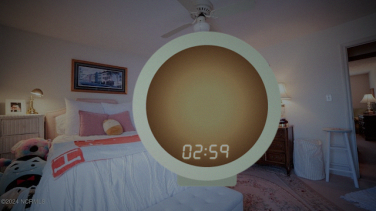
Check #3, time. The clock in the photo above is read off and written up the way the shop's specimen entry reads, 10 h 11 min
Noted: 2 h 59 min
